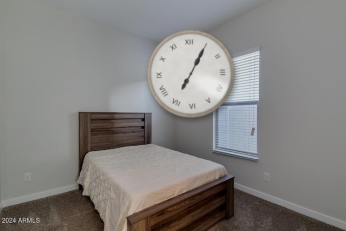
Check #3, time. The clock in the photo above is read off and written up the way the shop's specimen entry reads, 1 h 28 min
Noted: 7 h 05 min
